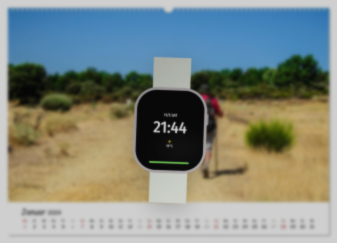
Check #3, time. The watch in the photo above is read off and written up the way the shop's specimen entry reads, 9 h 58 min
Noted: 21 h 44 min
